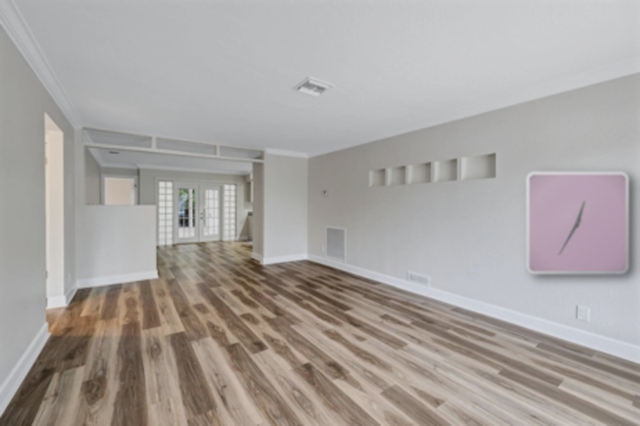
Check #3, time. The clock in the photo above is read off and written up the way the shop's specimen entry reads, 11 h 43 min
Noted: 12 h 35 min
